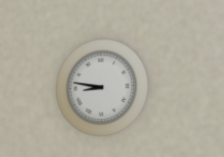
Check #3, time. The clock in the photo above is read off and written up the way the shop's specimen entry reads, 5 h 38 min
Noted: 8 h 47 min
